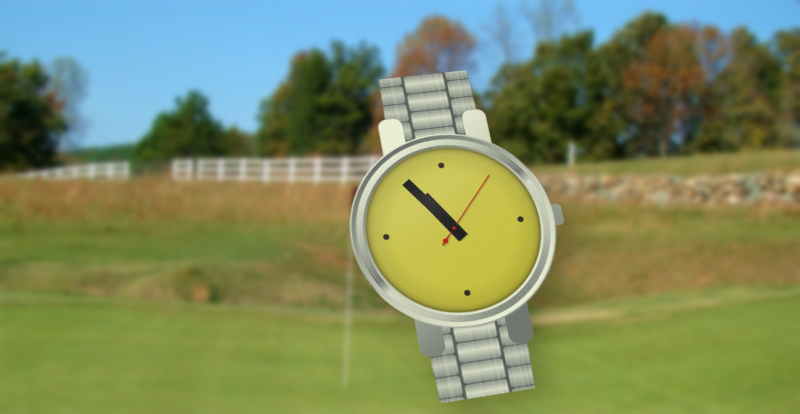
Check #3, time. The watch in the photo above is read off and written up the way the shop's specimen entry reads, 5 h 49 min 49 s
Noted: 10 h 54 min 07 s
